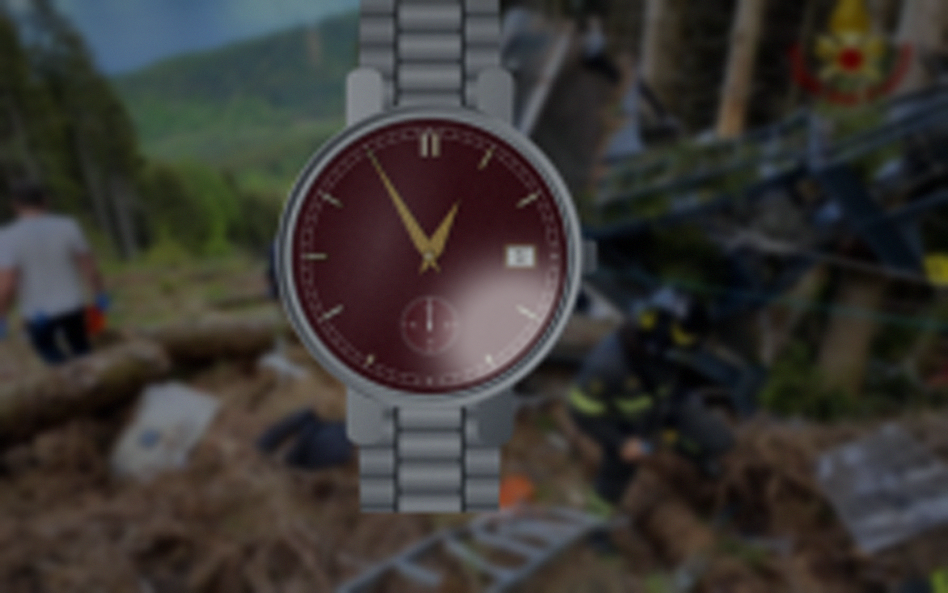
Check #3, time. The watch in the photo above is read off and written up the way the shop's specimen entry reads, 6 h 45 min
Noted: 12 h 55 min
